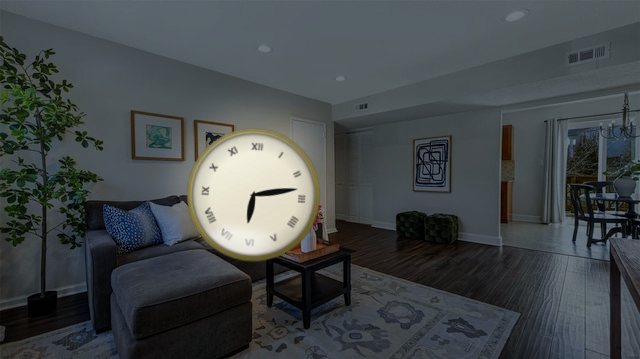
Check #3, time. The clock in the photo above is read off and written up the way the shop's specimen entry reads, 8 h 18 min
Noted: 6 h 13 min
